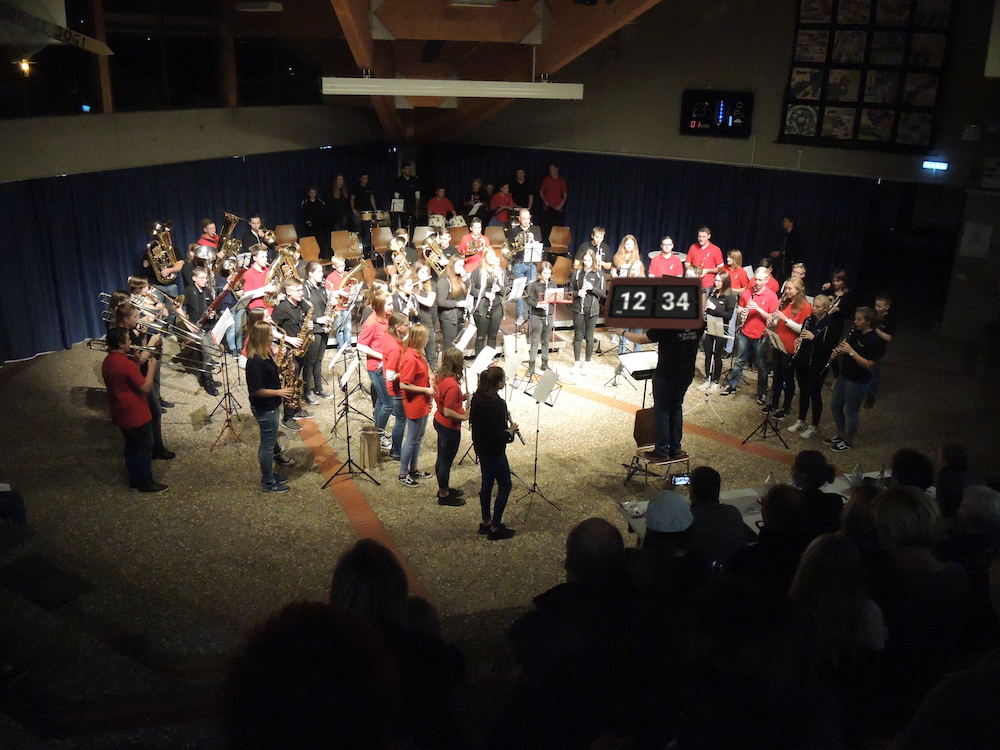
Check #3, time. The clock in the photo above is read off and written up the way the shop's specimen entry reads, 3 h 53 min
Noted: 12 h 34 min
